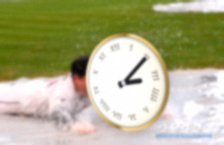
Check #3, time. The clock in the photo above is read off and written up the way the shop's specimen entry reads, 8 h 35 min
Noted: 3 h 10 min
